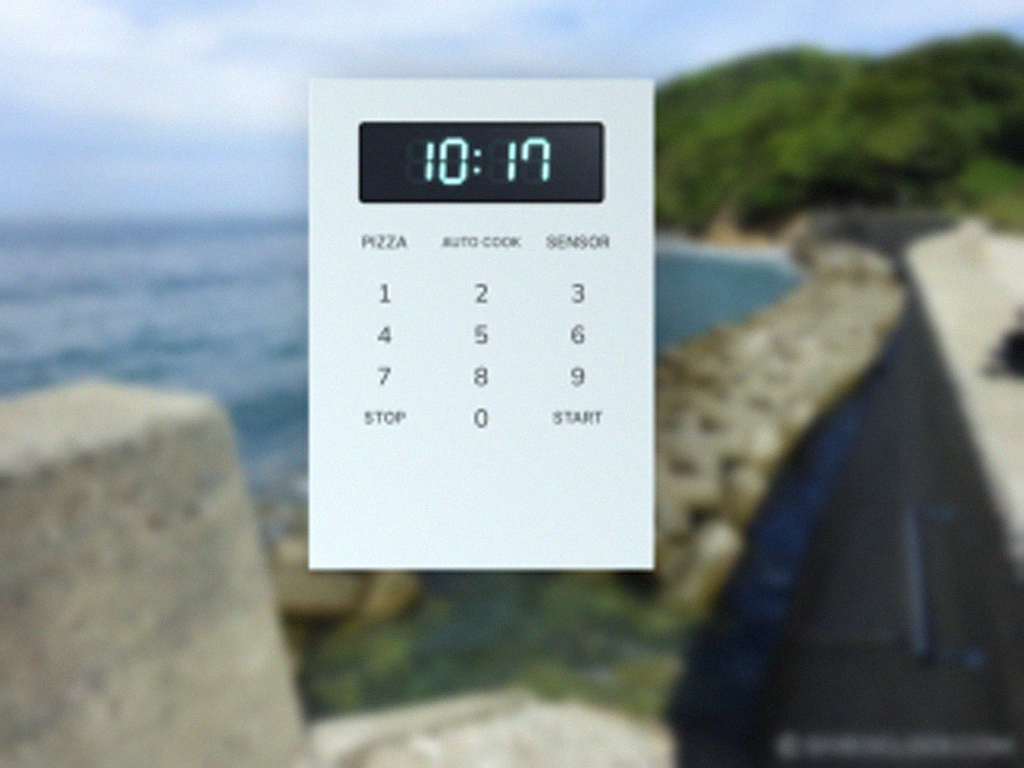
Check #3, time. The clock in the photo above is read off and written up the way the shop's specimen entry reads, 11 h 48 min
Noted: 10 h 17 min
